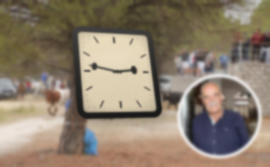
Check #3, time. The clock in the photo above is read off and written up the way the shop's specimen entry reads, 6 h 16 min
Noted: 2 h 47 min
